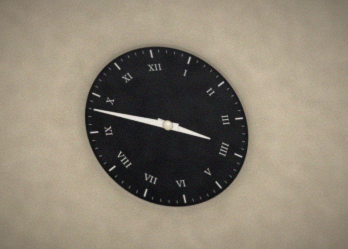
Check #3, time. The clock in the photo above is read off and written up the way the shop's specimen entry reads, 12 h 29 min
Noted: 3 h 48 min
